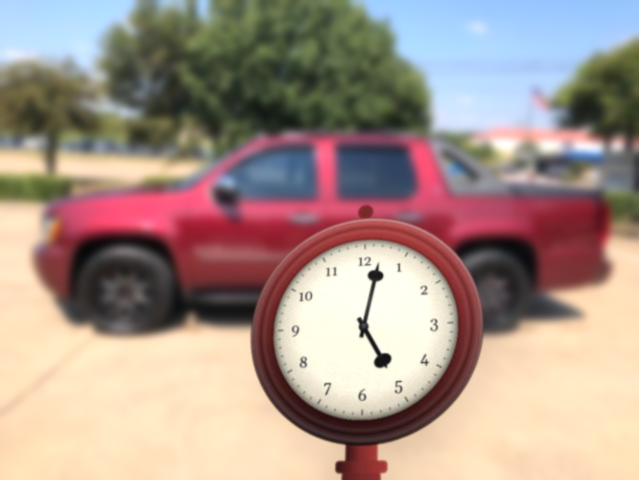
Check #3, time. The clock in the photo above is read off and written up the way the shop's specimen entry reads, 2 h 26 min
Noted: 5 h 02 min
